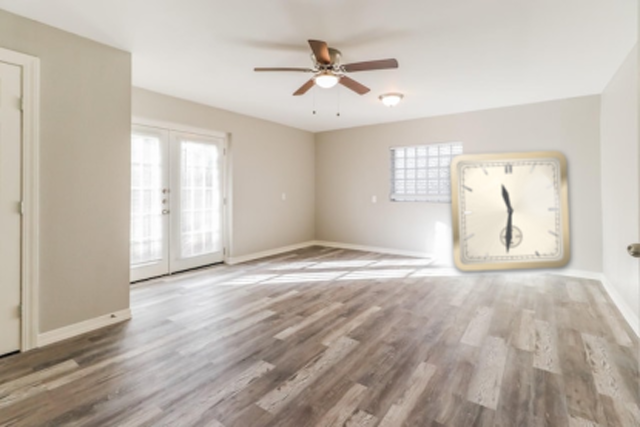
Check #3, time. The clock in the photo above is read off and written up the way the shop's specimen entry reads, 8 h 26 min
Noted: 11 h 31 min
